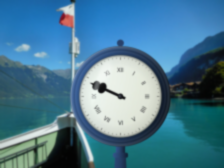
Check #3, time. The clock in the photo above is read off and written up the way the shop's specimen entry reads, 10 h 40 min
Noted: 9 h 49 min
